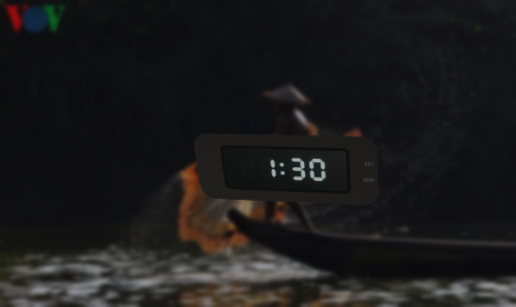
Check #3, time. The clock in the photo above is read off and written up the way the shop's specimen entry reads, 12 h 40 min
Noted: 1 h 30 min
